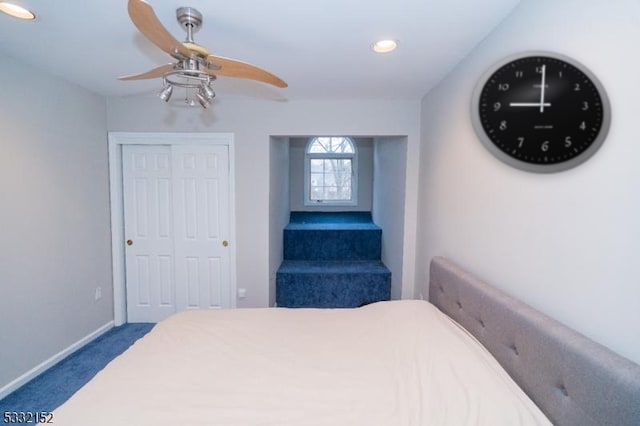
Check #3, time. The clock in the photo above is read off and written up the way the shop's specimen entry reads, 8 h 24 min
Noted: 9 h 01 min
